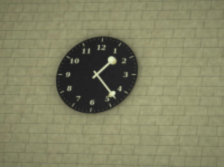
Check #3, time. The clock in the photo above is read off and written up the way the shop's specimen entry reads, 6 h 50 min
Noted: 1 h 23 min
